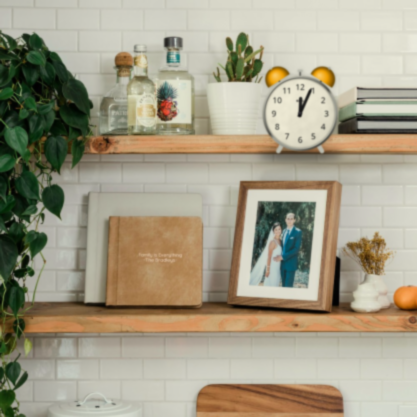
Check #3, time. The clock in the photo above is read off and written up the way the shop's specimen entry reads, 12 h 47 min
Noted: 12 h 04 min
